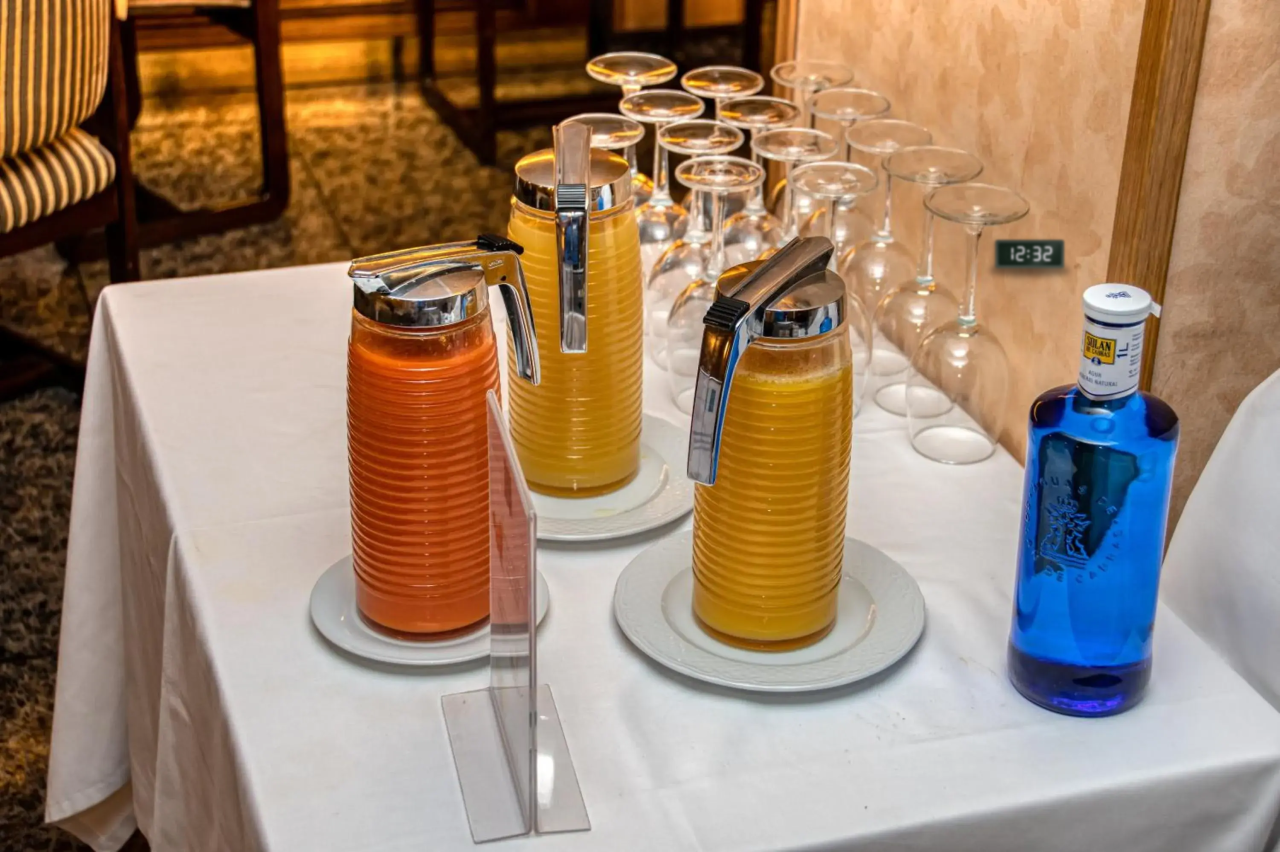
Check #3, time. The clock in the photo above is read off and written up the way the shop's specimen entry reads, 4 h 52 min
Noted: 12 h 32 min
